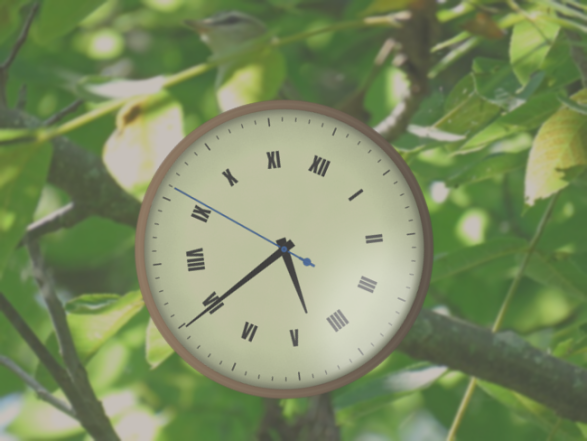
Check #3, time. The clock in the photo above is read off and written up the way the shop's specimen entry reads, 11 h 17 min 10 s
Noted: 4 h 34 min 46 s
